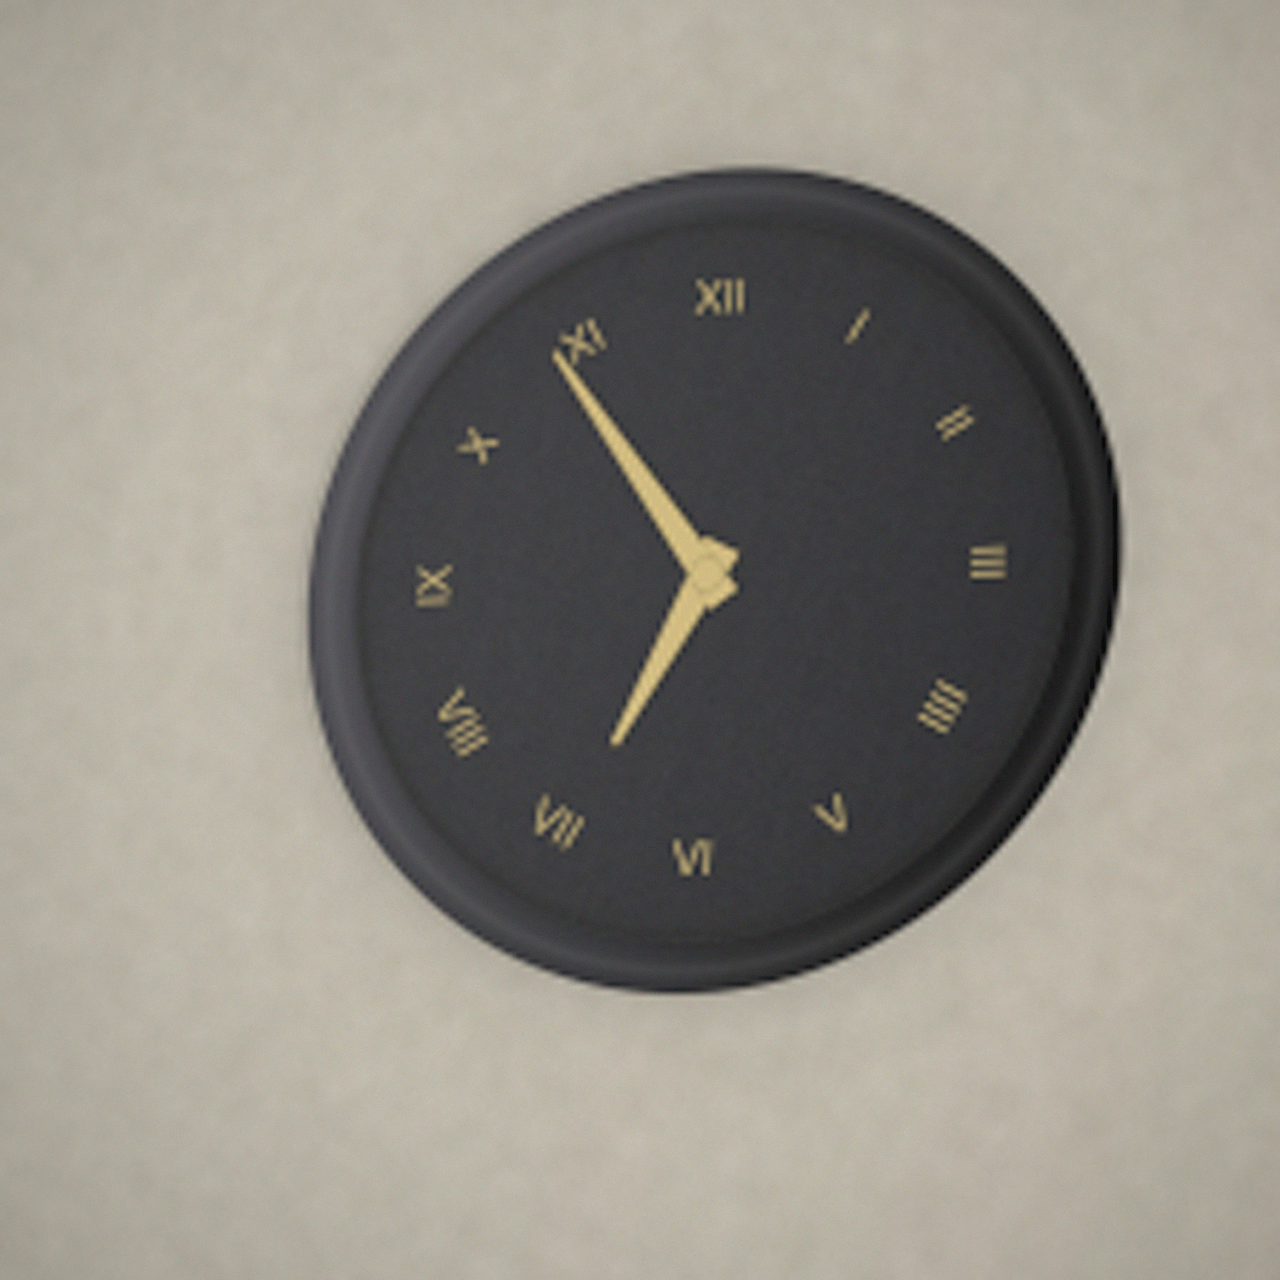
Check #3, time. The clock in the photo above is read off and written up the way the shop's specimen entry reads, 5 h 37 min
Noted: 6 h 54 min
